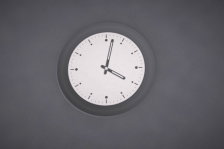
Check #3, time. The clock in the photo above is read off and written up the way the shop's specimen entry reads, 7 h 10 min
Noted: 4 h 02 min
